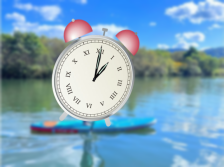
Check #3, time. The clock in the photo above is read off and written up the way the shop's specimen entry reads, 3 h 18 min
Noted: 1 h 00 min
